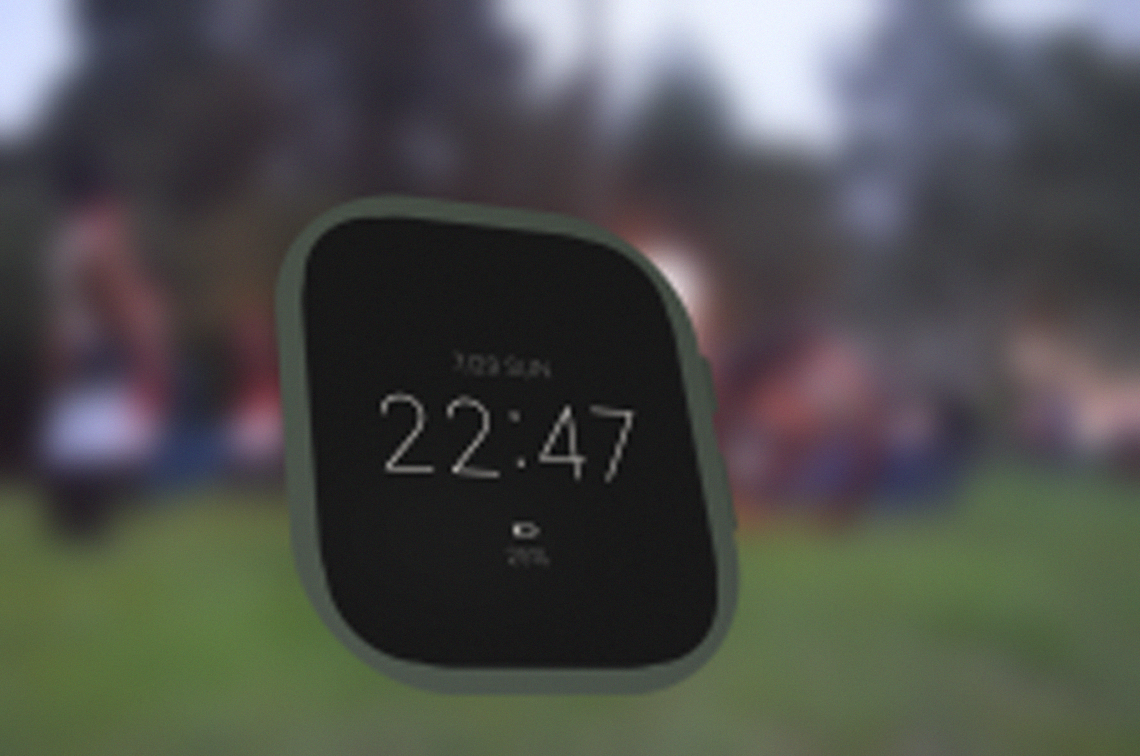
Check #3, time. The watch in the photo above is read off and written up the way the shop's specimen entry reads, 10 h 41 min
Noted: 22 h 47 min
